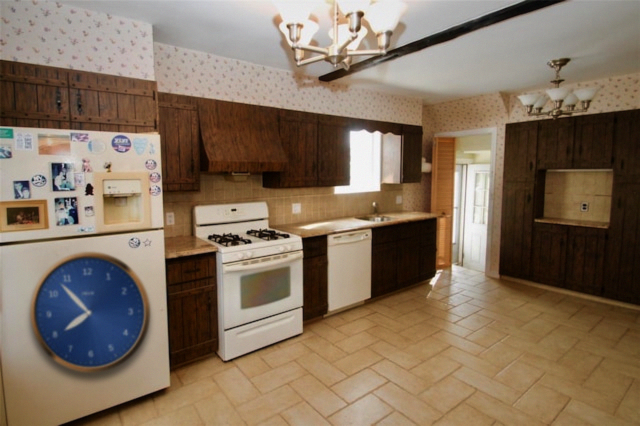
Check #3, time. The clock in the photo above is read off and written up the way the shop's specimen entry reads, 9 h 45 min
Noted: 7 h 53 min
